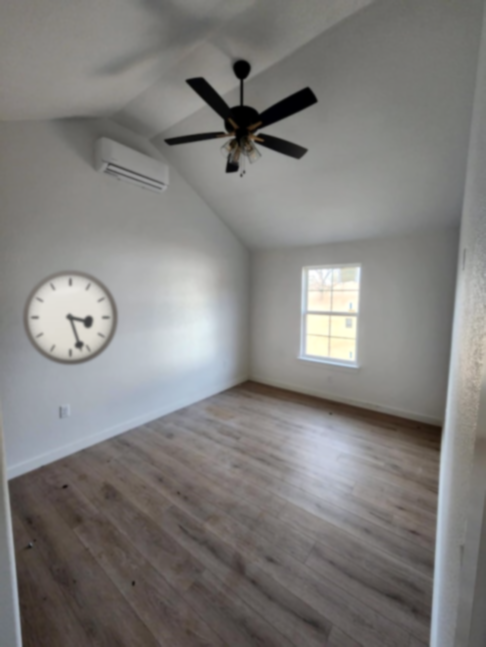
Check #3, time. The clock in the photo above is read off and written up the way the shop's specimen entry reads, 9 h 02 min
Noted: 3 h 27 min
